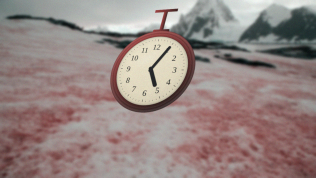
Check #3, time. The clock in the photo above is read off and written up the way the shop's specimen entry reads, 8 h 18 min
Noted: 5 h 05 min
